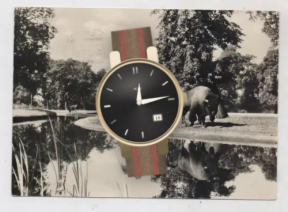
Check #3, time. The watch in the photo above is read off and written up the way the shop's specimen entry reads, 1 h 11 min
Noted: 12 h 14 min
